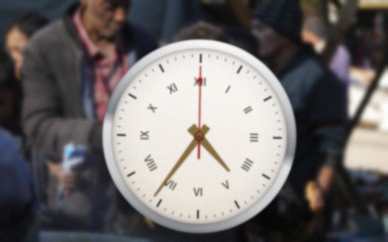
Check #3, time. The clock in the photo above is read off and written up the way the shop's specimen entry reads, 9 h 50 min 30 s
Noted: 4 h 36 min 00 s
